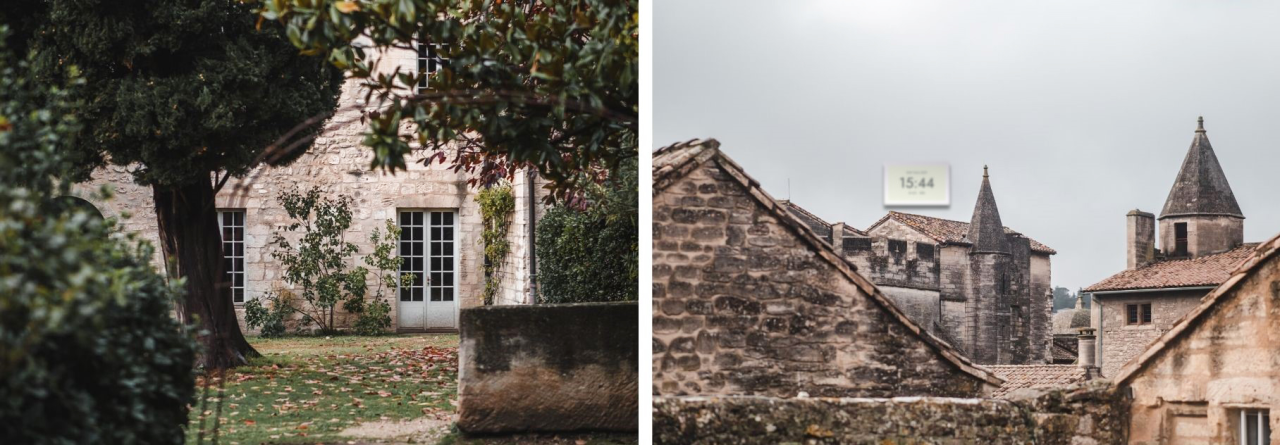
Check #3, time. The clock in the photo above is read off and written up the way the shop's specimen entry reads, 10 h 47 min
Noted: 15 h 44 min
